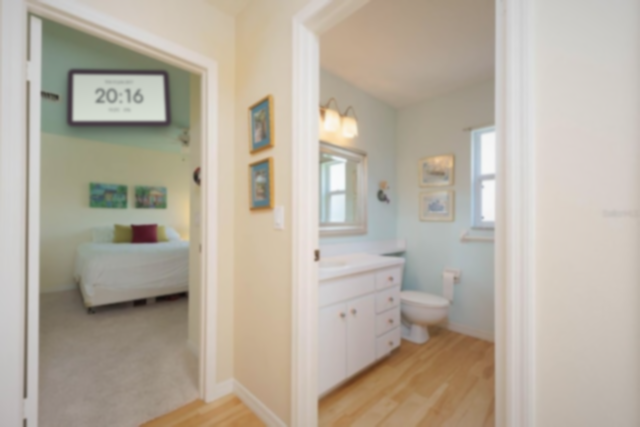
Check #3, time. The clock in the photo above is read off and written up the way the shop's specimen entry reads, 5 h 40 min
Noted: 20 h 16 min
